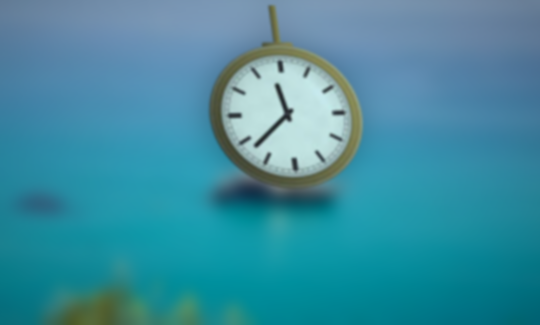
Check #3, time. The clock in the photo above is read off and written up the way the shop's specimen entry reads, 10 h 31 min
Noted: 11 h 38 min
